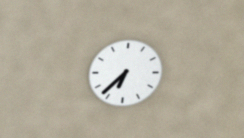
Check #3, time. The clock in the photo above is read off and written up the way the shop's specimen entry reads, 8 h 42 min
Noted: 6 h 37 min
